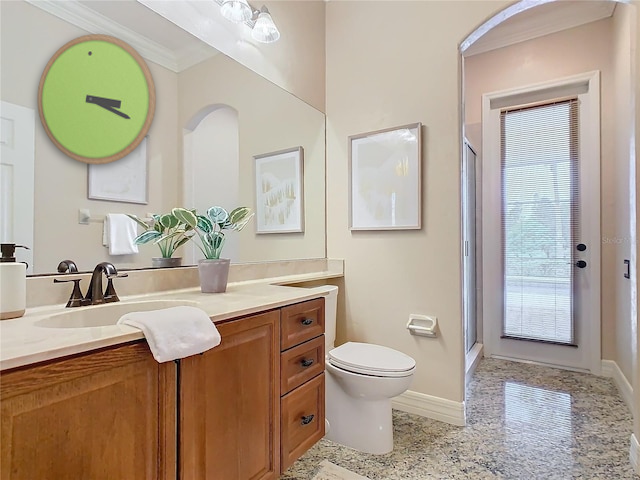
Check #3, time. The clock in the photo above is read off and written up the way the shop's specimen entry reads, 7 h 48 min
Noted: 3 h 19 min
